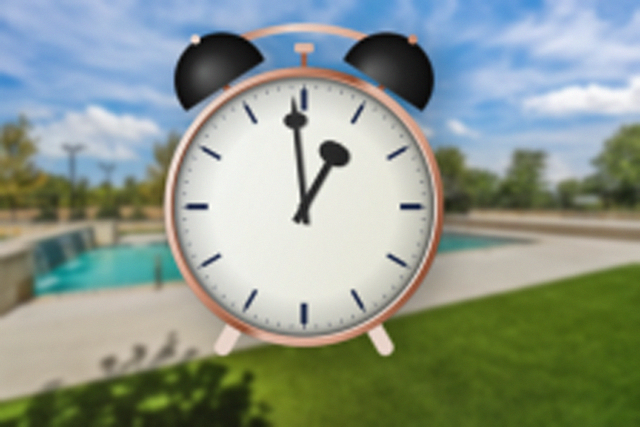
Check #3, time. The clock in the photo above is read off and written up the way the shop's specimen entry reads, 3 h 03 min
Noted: 12 h 59 min
